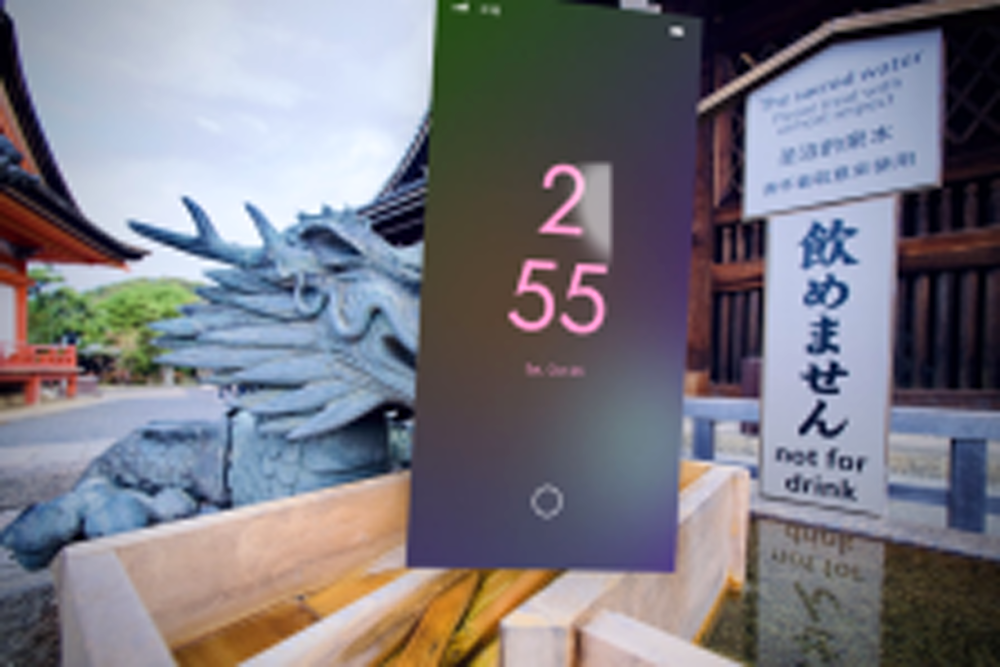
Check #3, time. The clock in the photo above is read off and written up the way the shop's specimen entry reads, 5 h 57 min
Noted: 2 h 55 min
